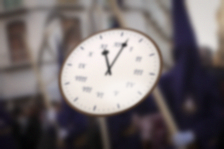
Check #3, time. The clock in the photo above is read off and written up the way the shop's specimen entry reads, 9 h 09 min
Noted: 11 h 02 min
